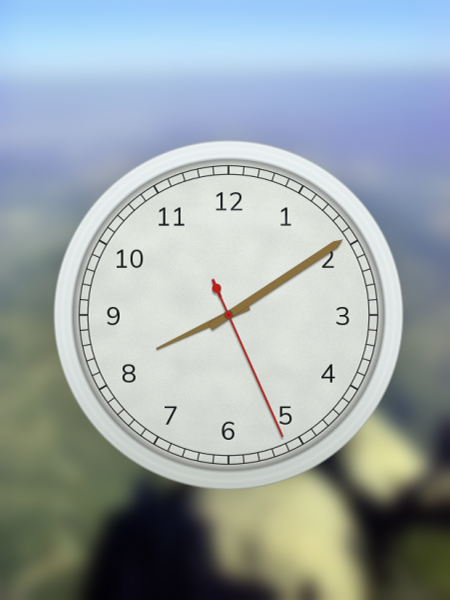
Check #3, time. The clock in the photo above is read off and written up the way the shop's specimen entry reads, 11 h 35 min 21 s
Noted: 8 h 09 min 26 s
